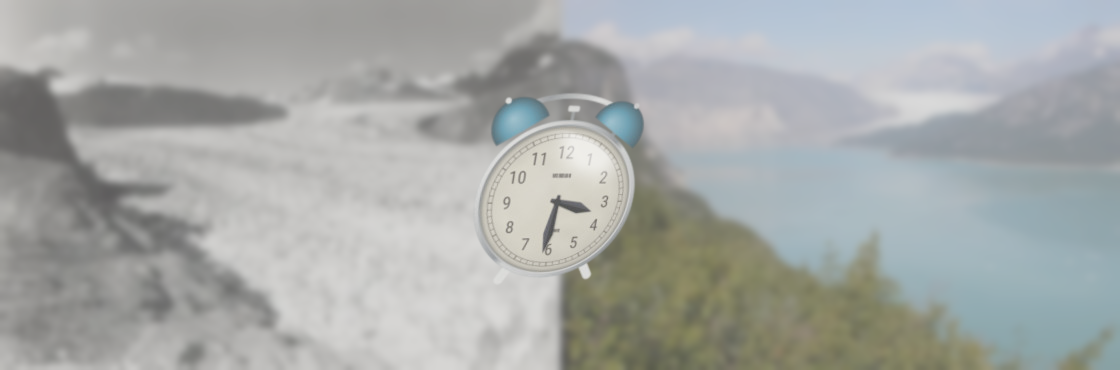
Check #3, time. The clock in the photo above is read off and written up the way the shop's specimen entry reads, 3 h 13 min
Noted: 3 h 31 min
